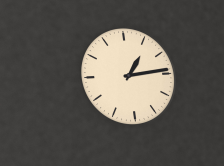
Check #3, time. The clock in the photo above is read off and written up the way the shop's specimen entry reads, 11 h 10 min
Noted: 1 h 14 min
